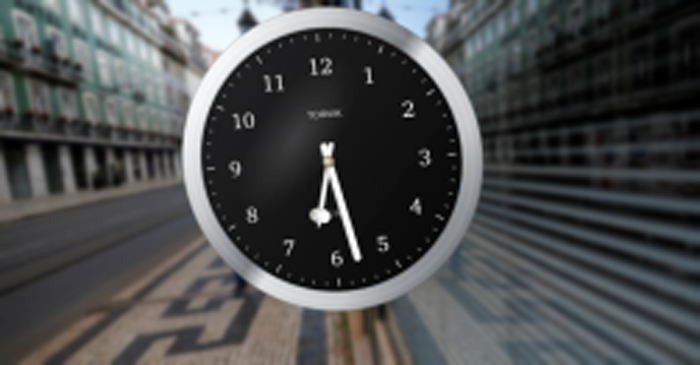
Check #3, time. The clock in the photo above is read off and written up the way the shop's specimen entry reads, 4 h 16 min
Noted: 6 h 28 min
